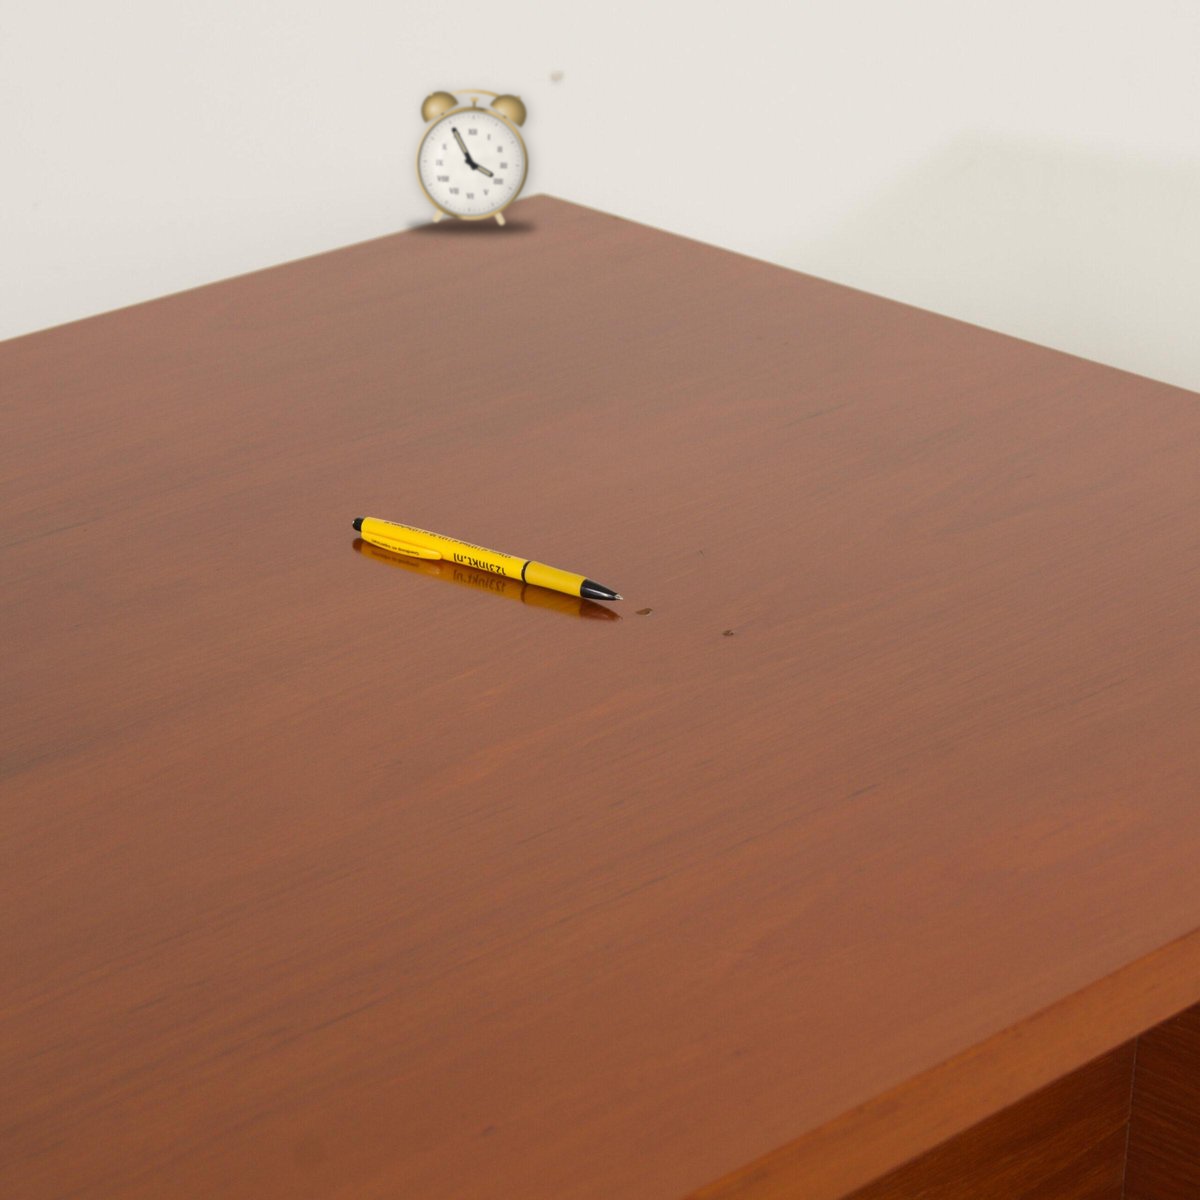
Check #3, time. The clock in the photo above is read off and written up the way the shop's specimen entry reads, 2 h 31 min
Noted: 3 h 55 min
